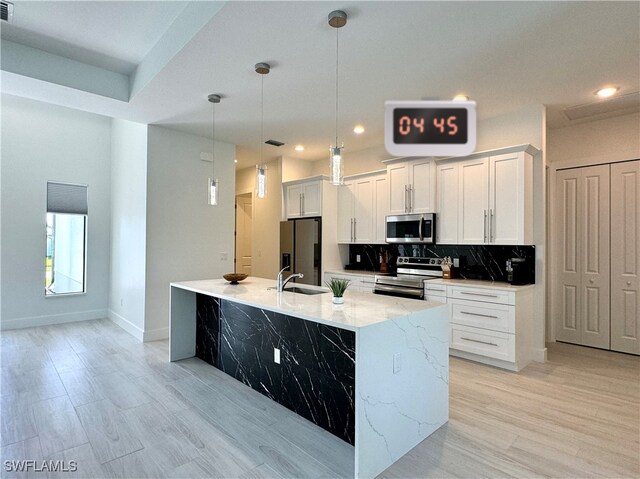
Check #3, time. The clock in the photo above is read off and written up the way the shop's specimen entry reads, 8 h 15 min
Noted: 4 h 45 min
